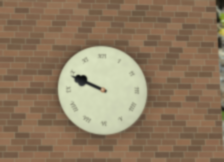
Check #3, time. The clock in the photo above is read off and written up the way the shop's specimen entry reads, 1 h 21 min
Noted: 9 h 49 min
